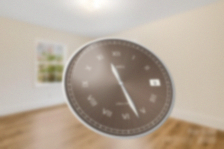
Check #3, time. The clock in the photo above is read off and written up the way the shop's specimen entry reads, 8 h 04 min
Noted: 11 h 27 min
